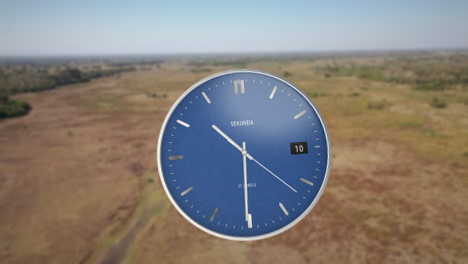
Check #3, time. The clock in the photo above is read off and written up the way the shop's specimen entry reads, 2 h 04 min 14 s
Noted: 10 h 30 min 22 s
